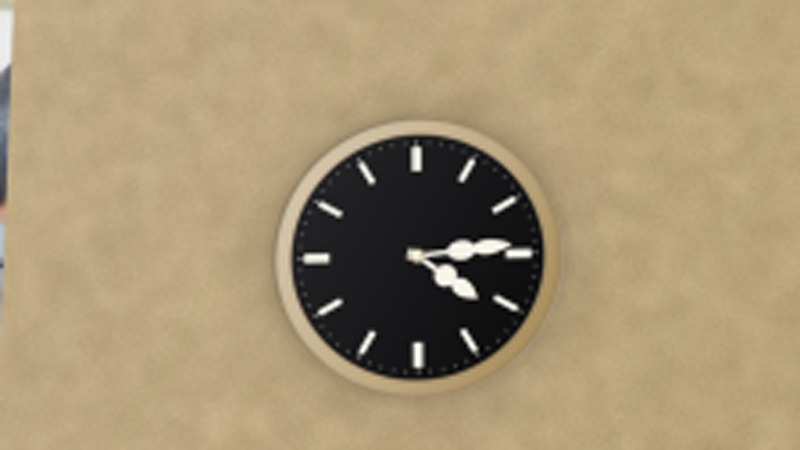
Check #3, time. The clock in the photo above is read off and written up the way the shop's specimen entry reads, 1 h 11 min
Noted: 4 h 14 min
